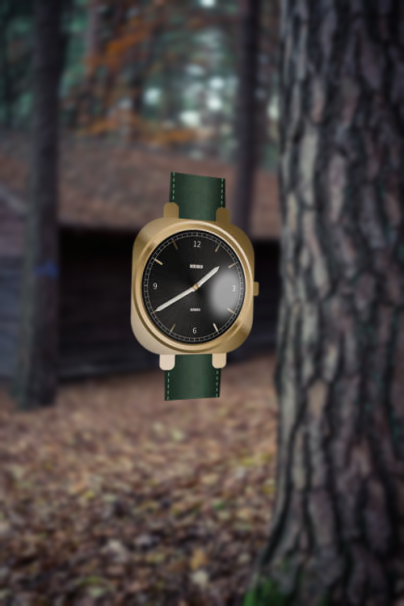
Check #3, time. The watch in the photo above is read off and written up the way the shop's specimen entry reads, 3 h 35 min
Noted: 1 h 40 min
